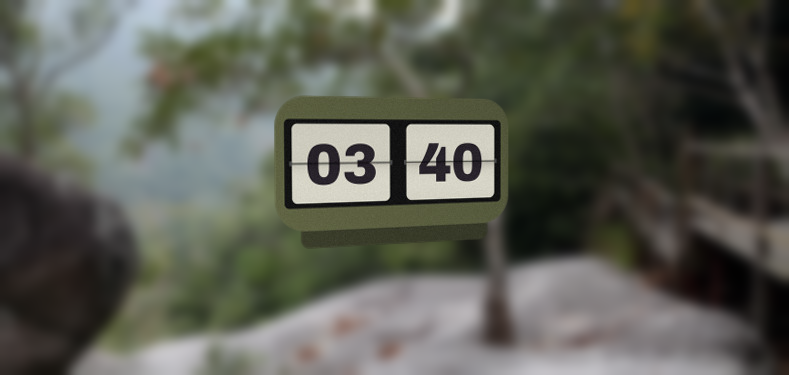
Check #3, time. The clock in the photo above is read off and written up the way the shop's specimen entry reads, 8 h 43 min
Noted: 3 h 40 min
